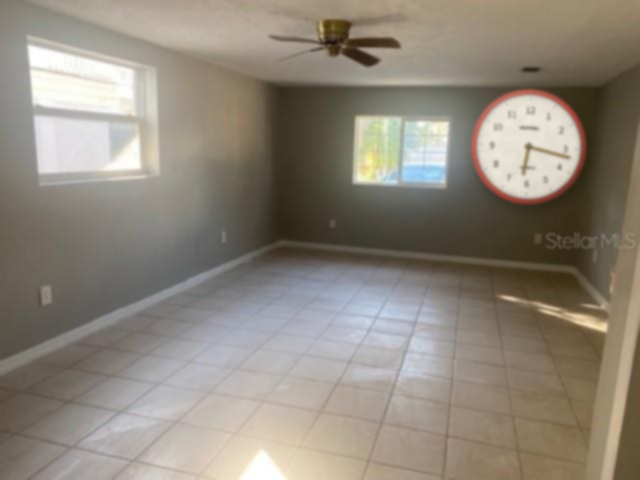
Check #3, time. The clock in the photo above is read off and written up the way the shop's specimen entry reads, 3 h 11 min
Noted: 6 h 17 min
